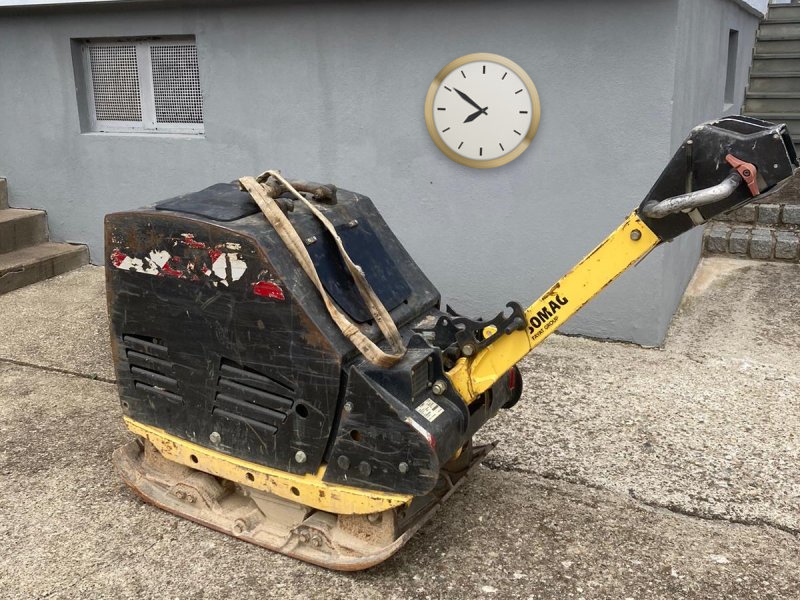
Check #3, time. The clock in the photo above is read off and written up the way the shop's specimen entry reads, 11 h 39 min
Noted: 7 h 51 min
